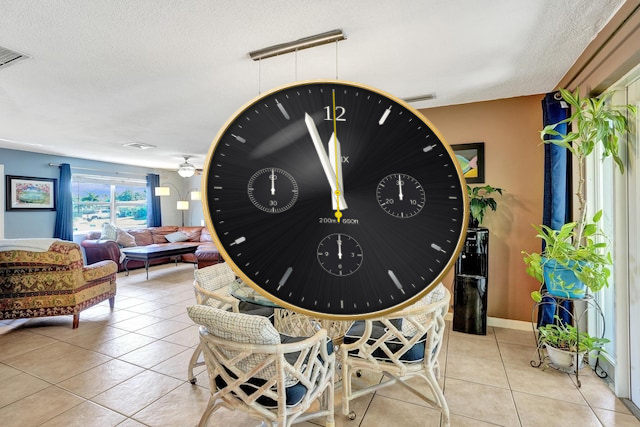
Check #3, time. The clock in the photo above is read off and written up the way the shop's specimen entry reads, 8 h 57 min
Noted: 11 h 57 min
